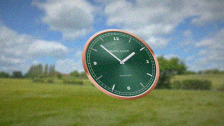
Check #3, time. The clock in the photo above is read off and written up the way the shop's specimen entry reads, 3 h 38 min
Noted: 1 h 53 min
